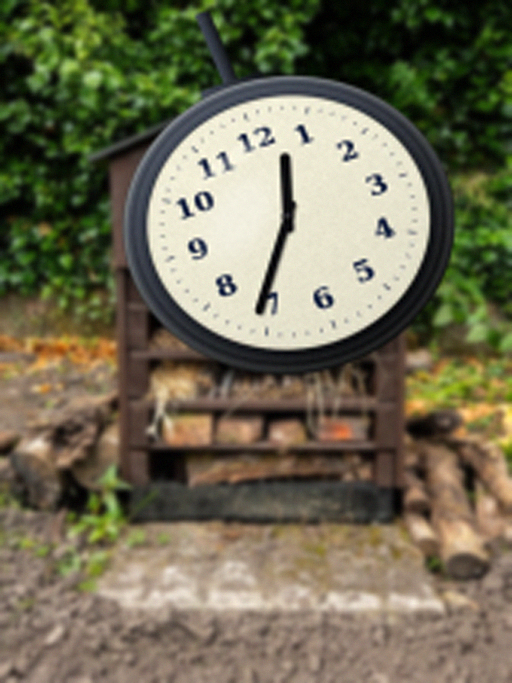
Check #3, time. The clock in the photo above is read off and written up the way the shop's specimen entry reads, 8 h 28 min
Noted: 12 h 36 min
